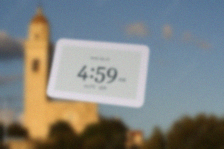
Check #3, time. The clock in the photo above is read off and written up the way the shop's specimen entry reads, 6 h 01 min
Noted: 4 h 59 min
